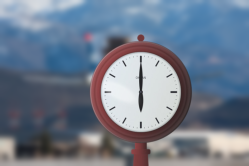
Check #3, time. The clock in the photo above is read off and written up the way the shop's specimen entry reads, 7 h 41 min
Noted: 6 h 00 min
